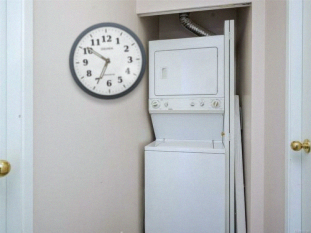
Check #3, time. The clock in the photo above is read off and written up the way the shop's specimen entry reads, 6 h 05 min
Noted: 6 h 51 min
